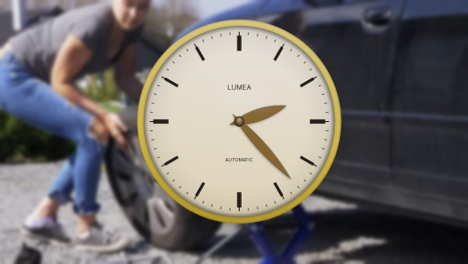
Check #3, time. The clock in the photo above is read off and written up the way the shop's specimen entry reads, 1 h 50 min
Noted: 2 h 23 min
